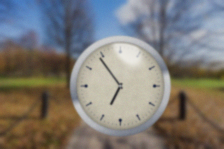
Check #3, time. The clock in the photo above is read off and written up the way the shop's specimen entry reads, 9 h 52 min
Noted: 6 h 54 min
